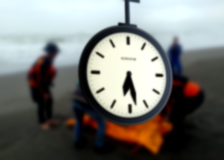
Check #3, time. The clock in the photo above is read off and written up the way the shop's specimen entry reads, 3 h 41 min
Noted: 6 h 28 min
